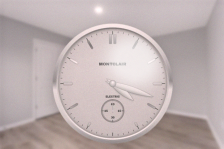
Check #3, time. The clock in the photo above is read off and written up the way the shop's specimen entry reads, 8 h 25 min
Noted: 4 h 18 min
